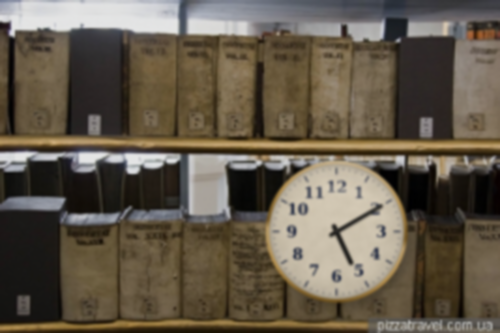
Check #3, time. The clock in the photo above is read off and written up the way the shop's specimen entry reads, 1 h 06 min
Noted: 5 h 10 min
